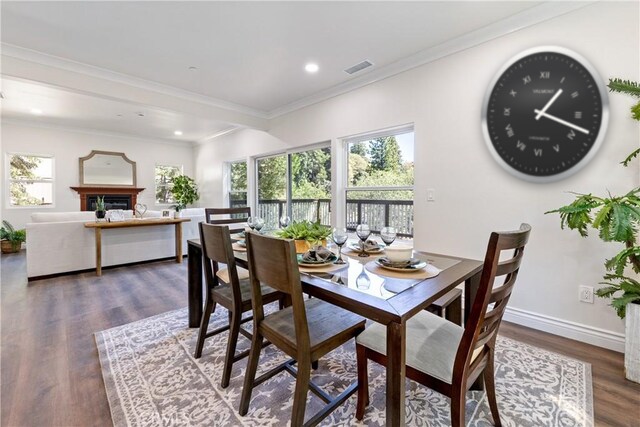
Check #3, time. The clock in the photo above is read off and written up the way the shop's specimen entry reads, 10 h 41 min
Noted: 1 h 18 min
